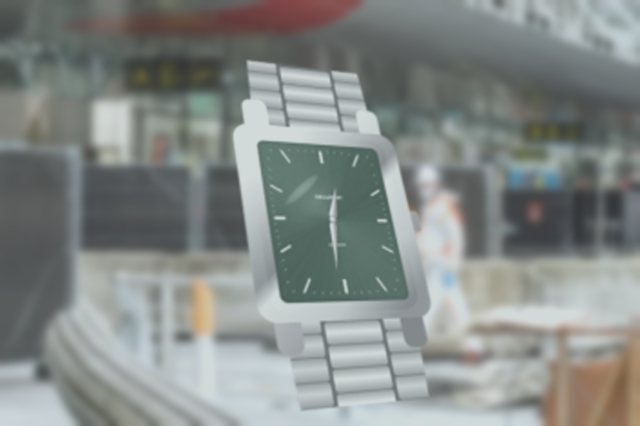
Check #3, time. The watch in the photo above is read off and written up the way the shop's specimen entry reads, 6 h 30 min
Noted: 12 h 31 min
